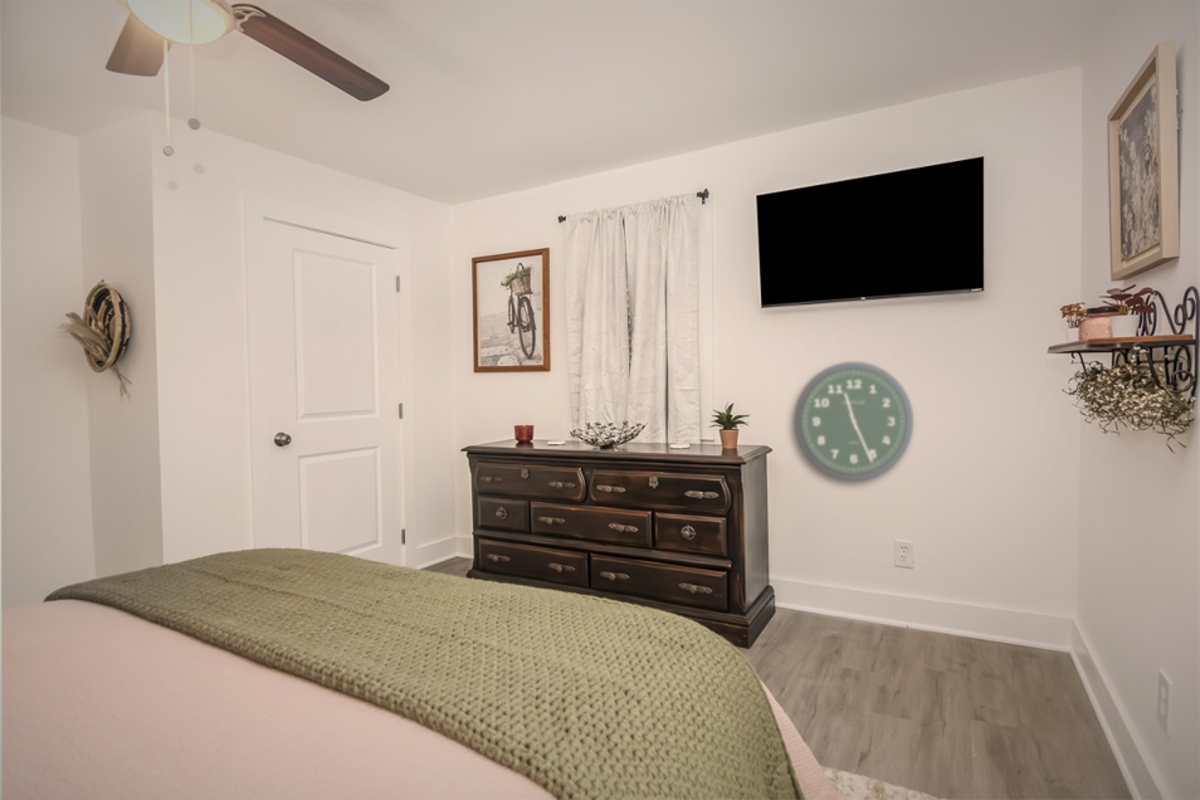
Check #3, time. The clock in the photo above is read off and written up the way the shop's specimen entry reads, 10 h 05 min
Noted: 11 h 26 min
